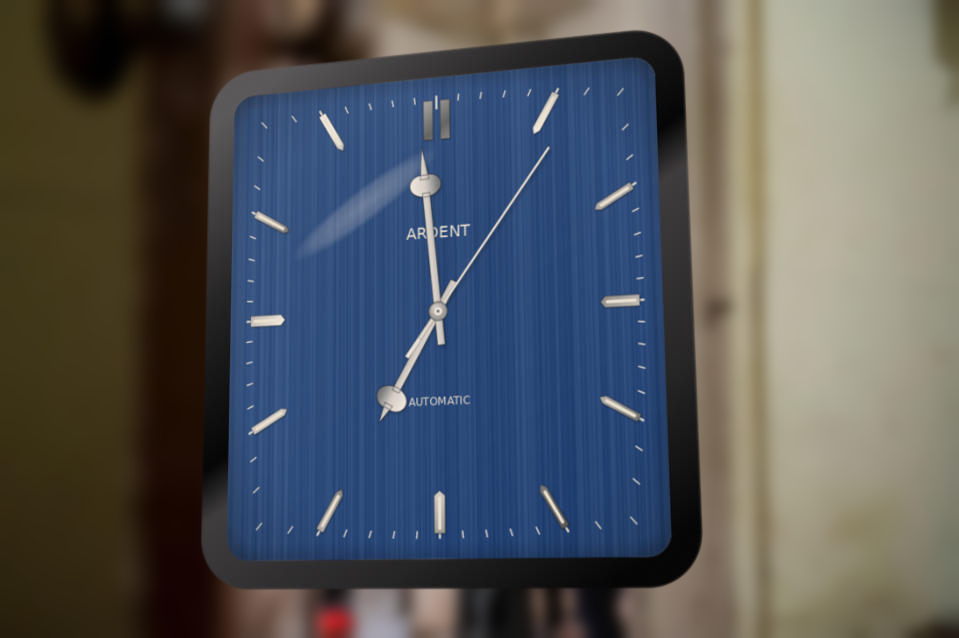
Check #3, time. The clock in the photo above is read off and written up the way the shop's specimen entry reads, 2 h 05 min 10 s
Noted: 6 h 59 min 06 s
